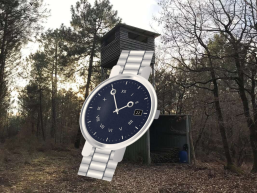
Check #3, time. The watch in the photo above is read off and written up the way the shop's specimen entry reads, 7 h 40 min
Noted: 1 h 55 min
